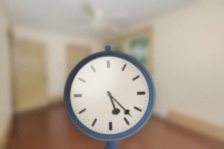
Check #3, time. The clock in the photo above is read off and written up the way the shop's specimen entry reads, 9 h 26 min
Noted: 5 h 23 min
